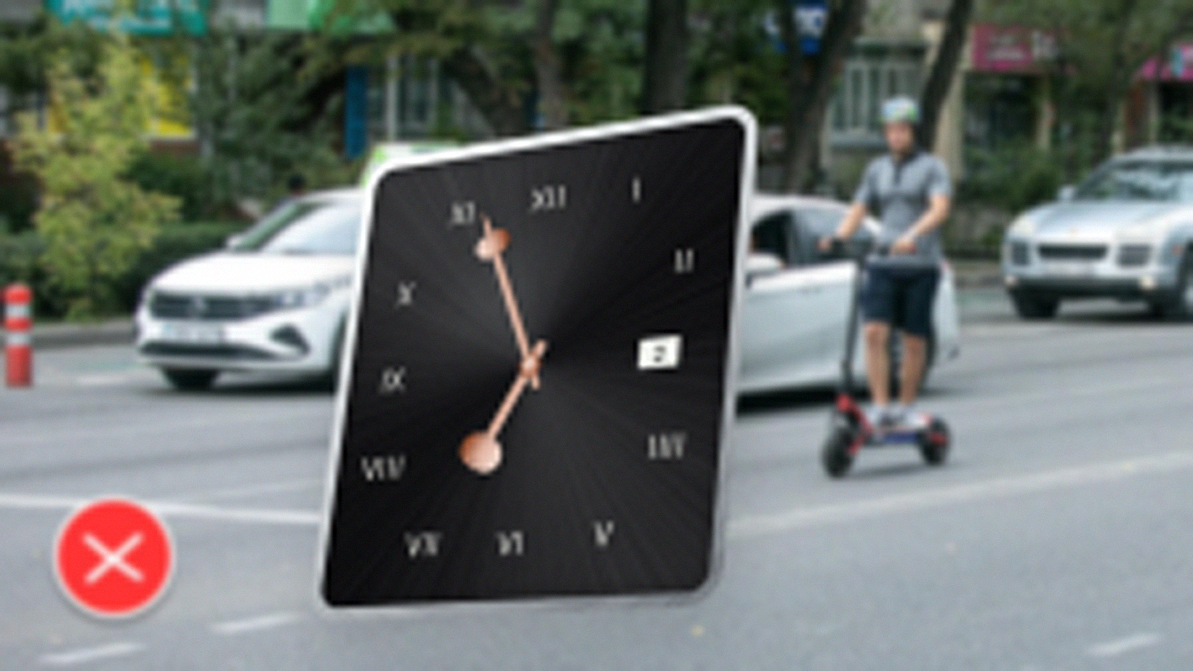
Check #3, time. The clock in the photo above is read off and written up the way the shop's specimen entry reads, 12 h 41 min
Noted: 6 h 56 min
